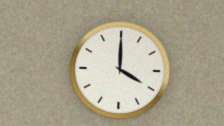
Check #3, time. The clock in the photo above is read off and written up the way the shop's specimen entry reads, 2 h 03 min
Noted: 4 h 00 min
